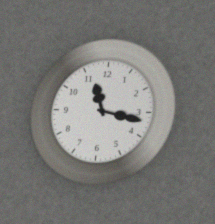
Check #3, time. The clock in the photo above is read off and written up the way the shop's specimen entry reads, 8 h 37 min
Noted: 11 h 17 min
